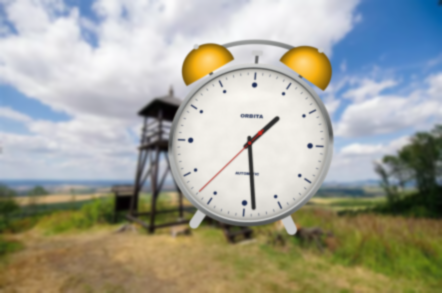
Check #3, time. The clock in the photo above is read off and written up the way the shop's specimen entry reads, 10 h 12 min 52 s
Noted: 1 h 28 min 37 s
